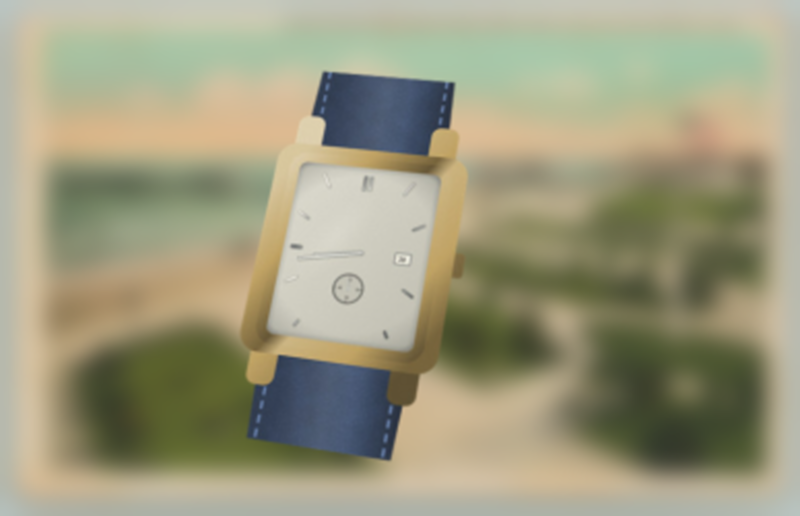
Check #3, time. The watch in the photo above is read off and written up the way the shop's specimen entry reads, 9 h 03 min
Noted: 8 h 43 min
